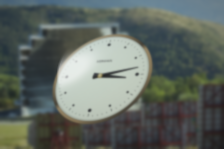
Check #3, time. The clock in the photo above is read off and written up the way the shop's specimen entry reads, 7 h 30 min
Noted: 3 h 13 min
